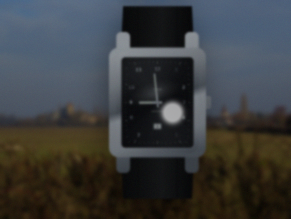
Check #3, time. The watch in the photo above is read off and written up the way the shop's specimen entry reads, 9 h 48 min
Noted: 8 h 59 min
